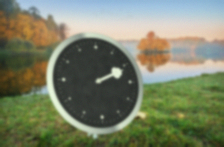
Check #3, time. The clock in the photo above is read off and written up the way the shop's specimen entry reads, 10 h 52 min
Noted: 2 h 11 min
